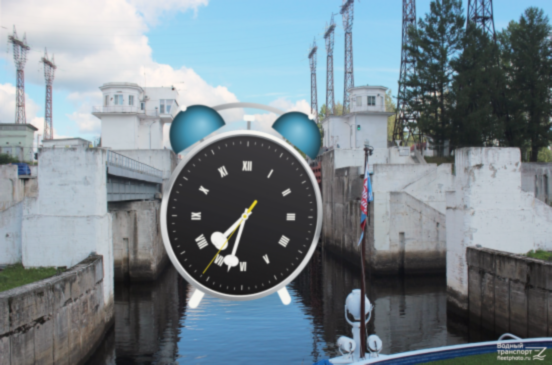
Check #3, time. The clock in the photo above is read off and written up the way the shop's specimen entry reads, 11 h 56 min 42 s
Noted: 7 h 32 min 36 s
